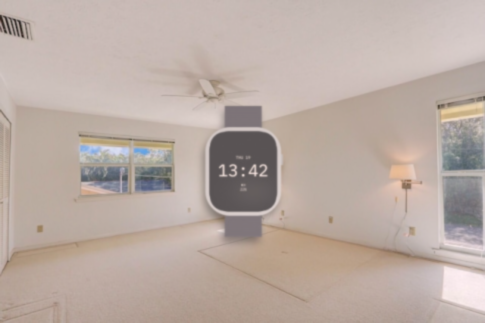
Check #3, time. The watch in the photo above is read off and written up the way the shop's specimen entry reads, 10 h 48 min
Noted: 13 h 42 min
